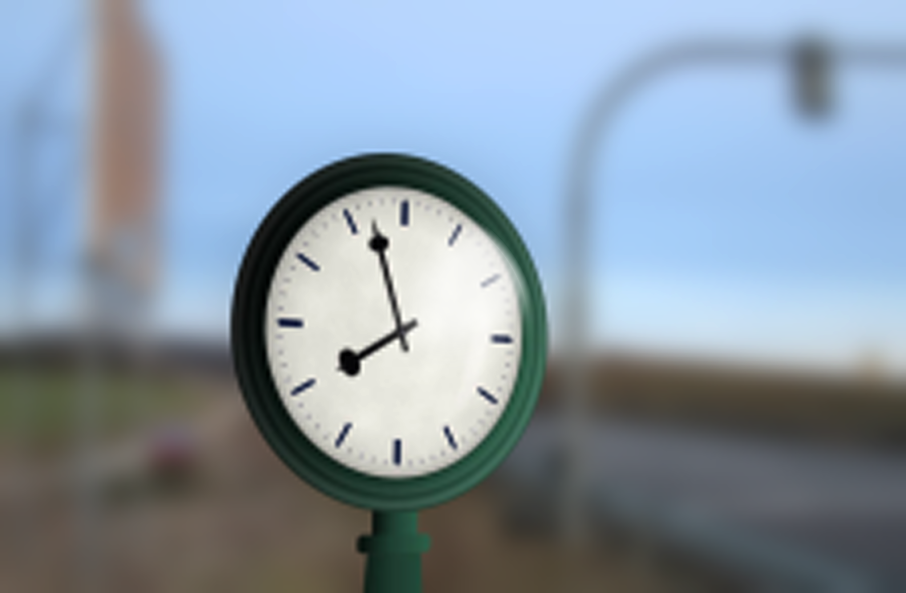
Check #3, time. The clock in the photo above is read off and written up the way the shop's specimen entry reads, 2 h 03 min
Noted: 7 h 57 min
